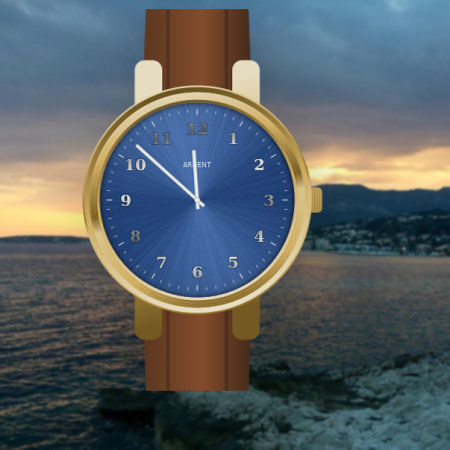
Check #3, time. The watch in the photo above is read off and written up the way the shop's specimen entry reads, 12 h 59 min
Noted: 11 h 52 min
